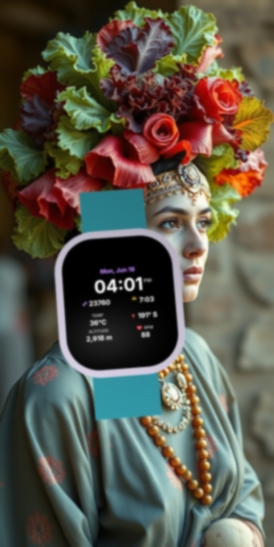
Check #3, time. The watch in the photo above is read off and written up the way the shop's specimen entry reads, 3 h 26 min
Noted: 4 h 01 min
